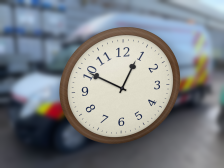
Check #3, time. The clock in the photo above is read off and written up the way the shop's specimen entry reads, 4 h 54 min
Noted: 12 h 50 min
